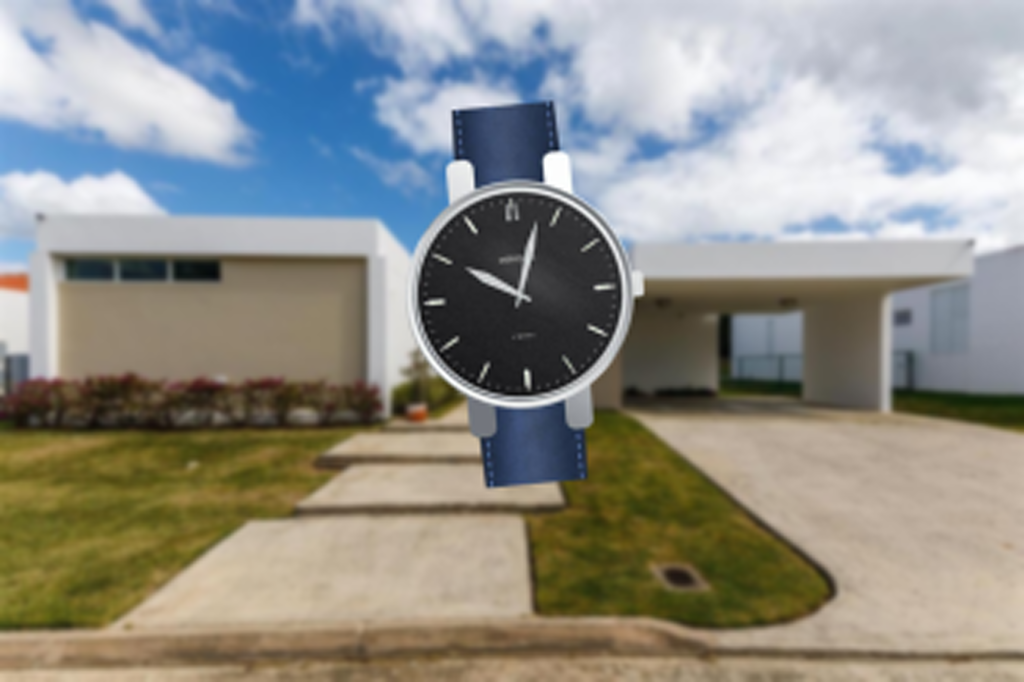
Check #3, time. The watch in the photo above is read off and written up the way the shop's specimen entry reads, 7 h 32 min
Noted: 10 h 03 min
